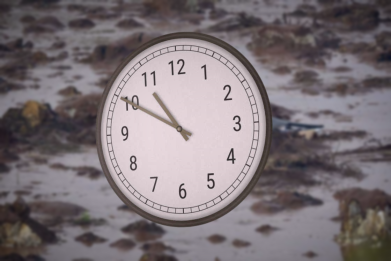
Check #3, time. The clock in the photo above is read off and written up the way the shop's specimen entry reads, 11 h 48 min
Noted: 10 h 50 min
